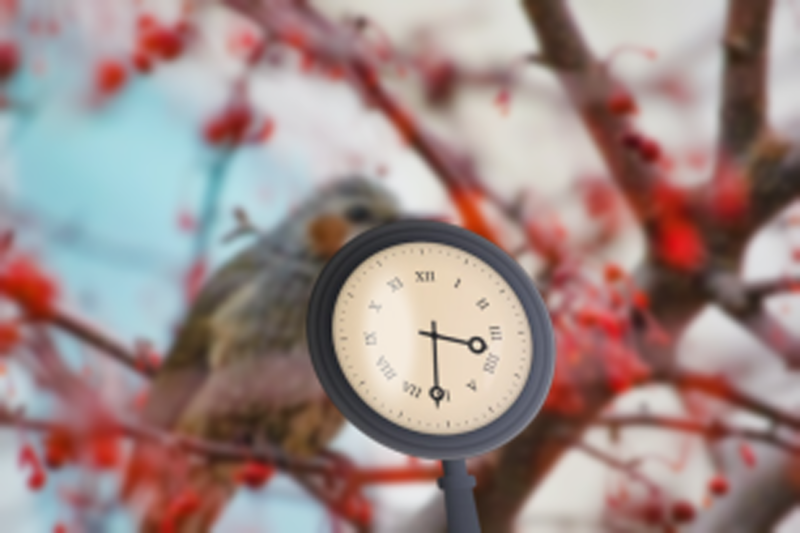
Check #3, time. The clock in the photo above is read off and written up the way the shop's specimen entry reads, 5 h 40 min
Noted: 3 h 31 min
